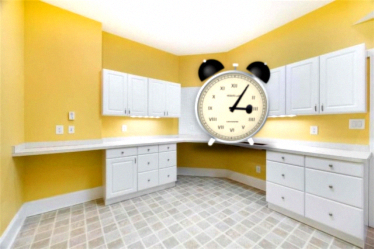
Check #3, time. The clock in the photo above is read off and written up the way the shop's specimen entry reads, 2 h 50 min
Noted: 3 h 05 min
